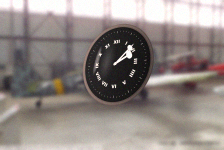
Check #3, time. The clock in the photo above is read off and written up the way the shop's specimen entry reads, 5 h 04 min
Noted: 2 h 08 min
